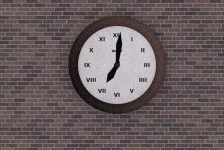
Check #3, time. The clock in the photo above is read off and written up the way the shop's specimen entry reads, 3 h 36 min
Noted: 7 h 01 min
